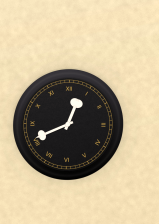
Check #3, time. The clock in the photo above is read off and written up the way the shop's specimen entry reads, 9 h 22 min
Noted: 12 h 41 min
